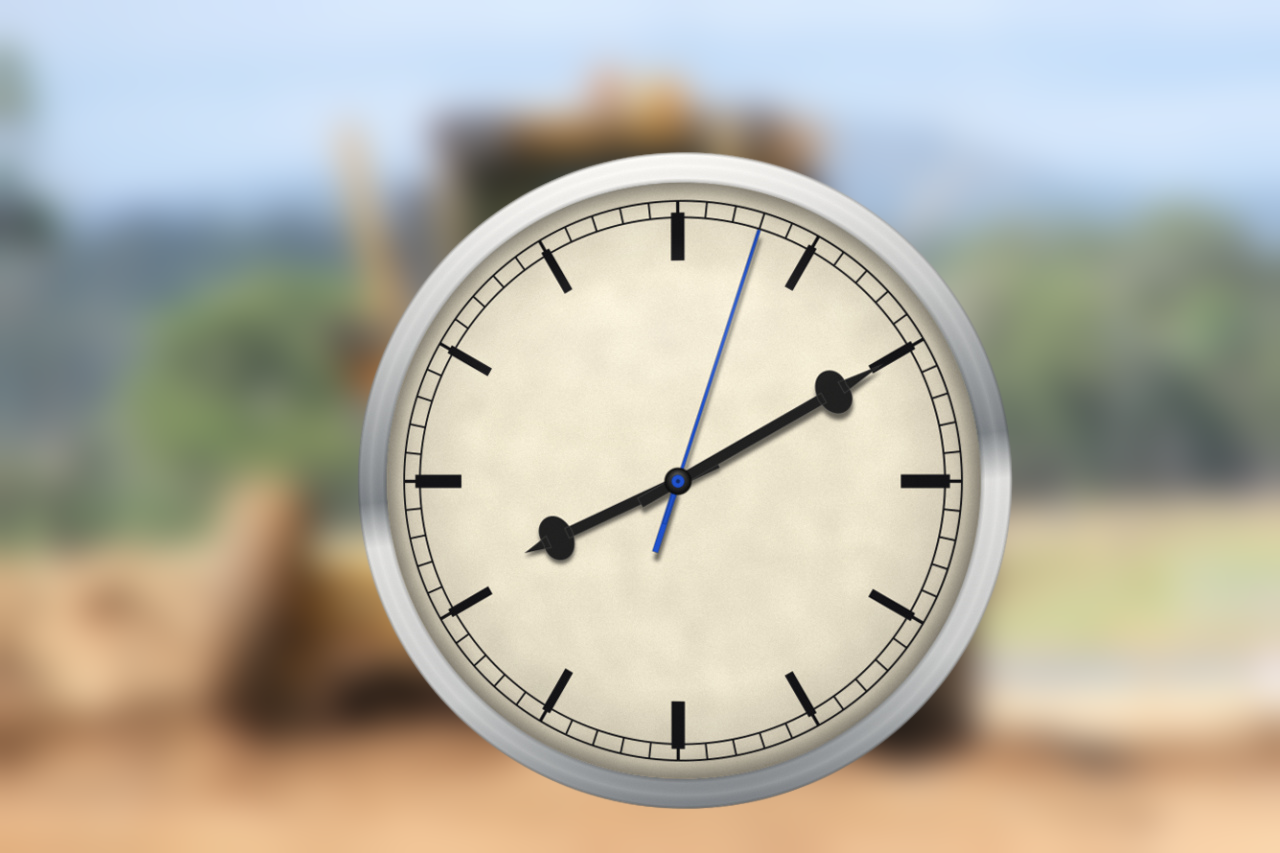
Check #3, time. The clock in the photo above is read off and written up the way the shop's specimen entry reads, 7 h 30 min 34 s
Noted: 8 h 10 min 03 s
